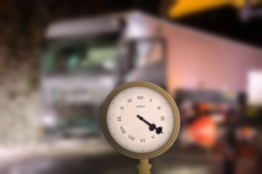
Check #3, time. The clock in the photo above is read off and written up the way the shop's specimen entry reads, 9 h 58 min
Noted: 4 h 21 min
